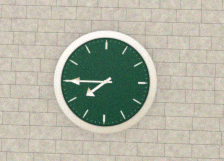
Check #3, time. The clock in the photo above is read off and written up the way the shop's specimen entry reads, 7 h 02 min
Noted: 7 h 45 min
